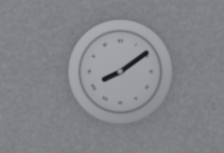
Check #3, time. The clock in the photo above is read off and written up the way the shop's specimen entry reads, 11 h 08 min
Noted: 8 h 09 min
